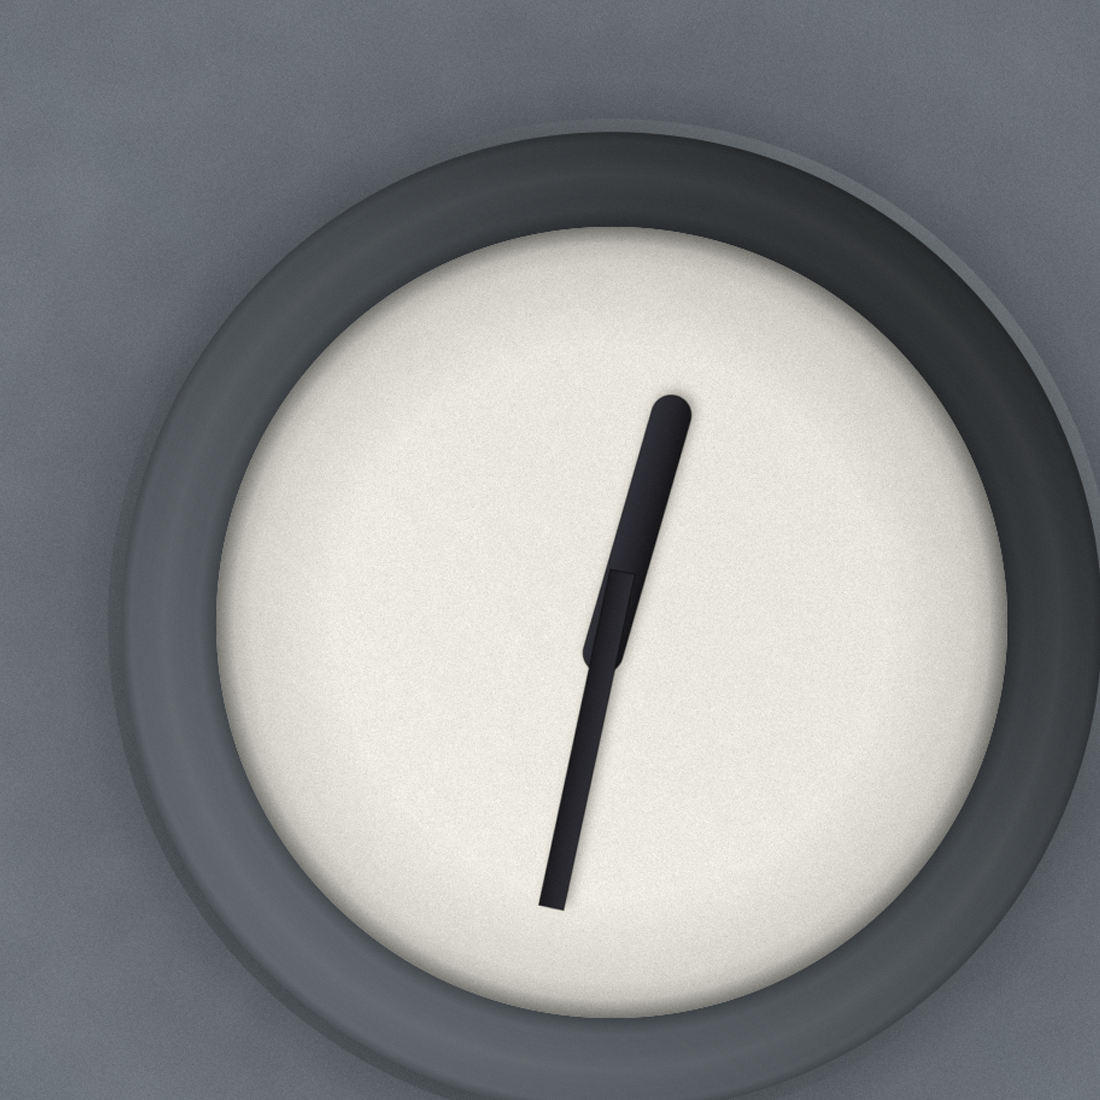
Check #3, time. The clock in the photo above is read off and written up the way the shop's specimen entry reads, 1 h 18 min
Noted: 12 h 32 min
